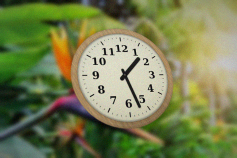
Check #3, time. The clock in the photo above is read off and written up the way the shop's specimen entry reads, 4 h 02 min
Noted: 1 h 27 min
